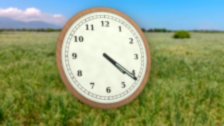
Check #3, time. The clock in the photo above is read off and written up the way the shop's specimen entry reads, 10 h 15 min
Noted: 4 h 21 min
